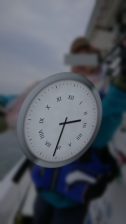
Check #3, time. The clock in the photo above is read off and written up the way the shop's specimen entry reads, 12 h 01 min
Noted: 2 h 31 min
